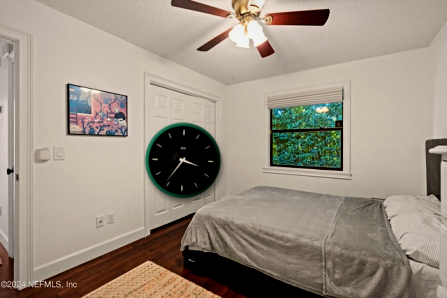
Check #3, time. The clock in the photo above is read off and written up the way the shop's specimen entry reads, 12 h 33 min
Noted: 3 h 36 min
